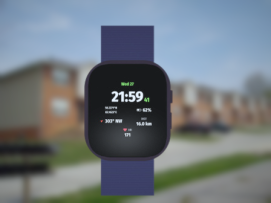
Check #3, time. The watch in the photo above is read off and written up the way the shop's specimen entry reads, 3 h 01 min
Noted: 21 h 59 min
